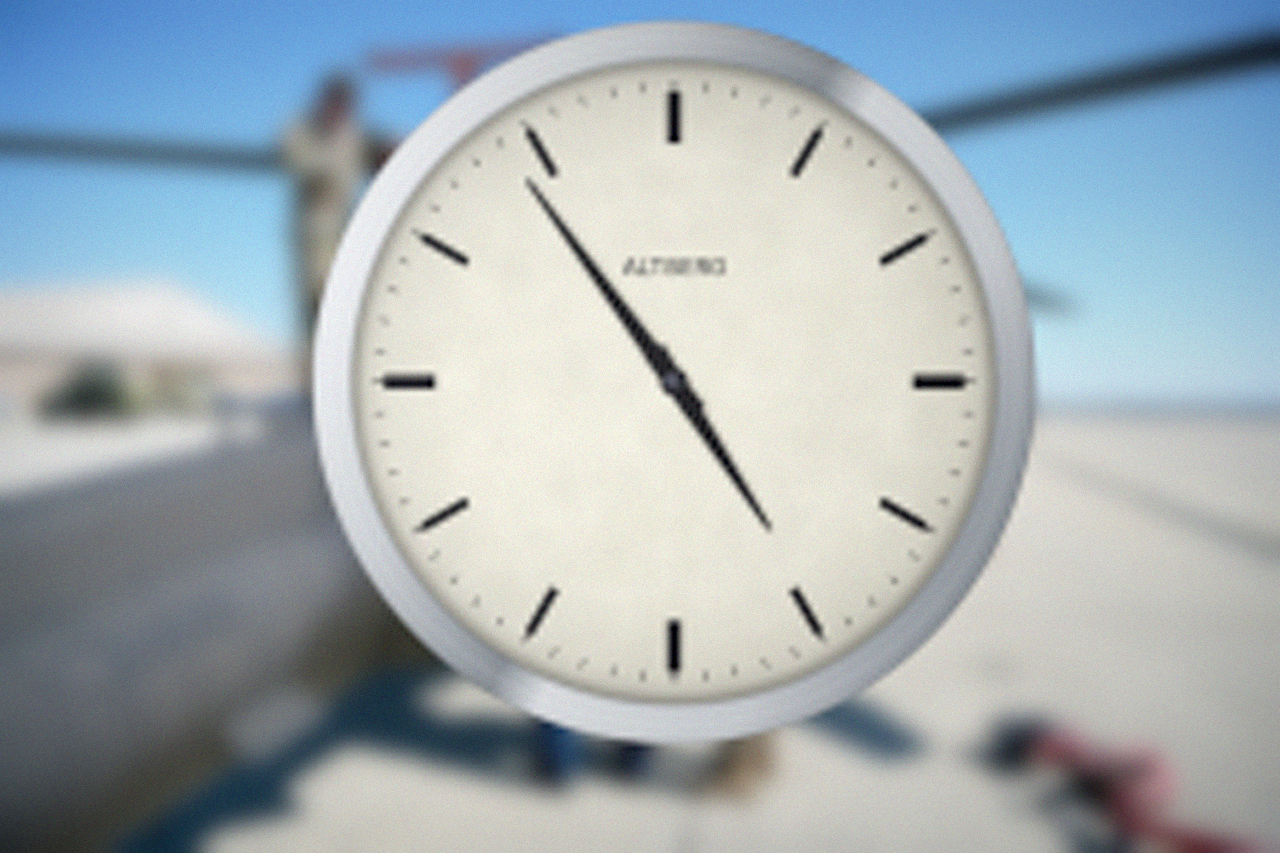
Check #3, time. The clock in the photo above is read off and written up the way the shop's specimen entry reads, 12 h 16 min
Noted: 4 h 54 min
